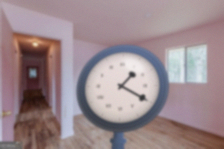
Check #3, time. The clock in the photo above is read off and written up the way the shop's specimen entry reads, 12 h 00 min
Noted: 1 h 20 min
